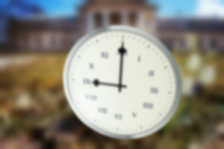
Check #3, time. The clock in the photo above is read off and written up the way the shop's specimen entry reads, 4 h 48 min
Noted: 9 h 00 min
